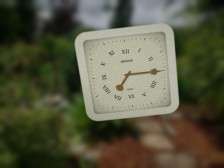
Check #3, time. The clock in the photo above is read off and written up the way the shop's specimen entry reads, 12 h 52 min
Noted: 7 h 15 min
